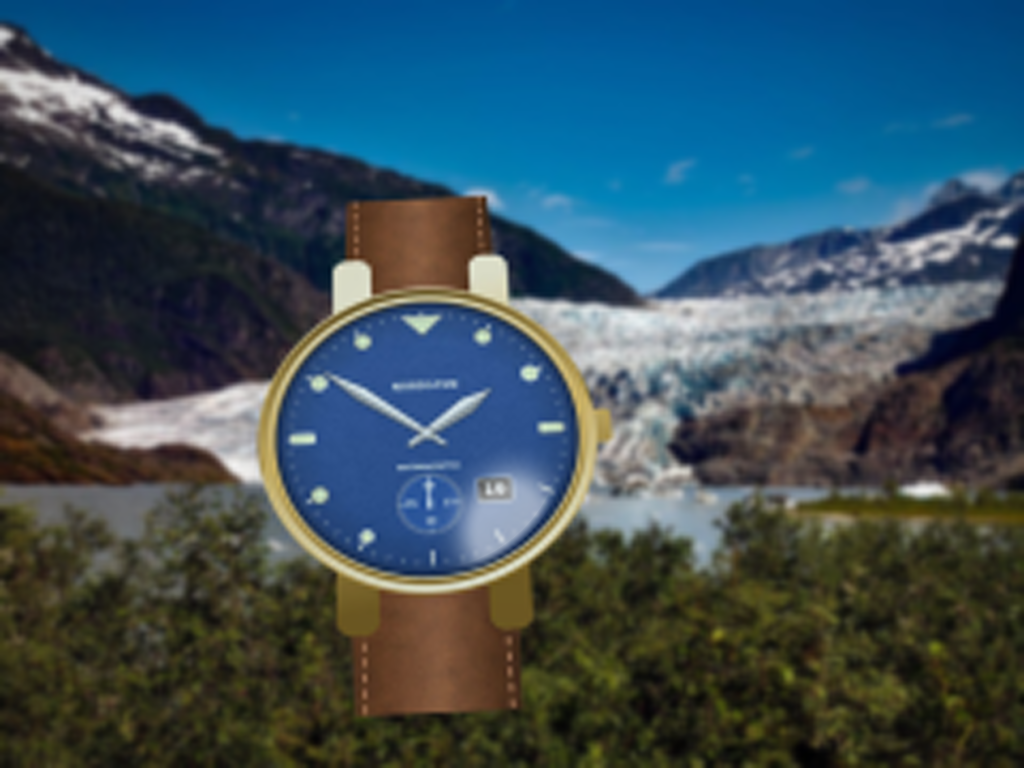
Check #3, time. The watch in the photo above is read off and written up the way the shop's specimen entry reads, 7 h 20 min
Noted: 1 h 51 min
